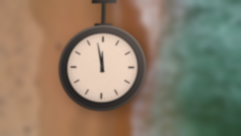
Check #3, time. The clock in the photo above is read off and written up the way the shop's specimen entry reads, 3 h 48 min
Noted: 11 h 58 min
